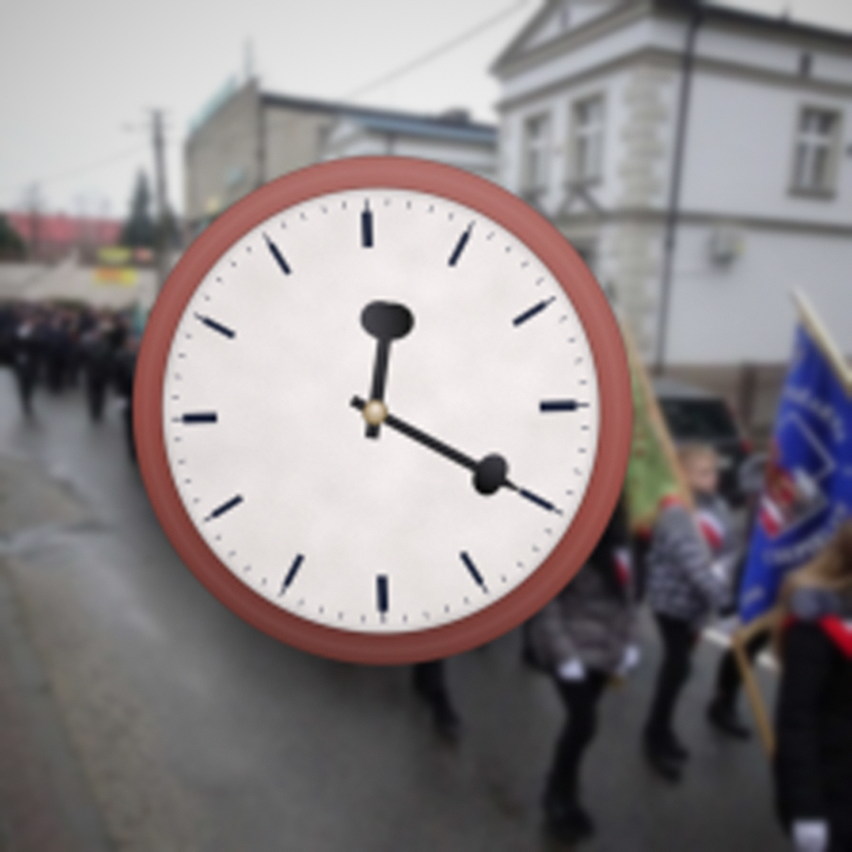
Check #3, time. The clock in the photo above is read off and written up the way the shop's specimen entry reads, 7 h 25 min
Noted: 12 h 20 min
